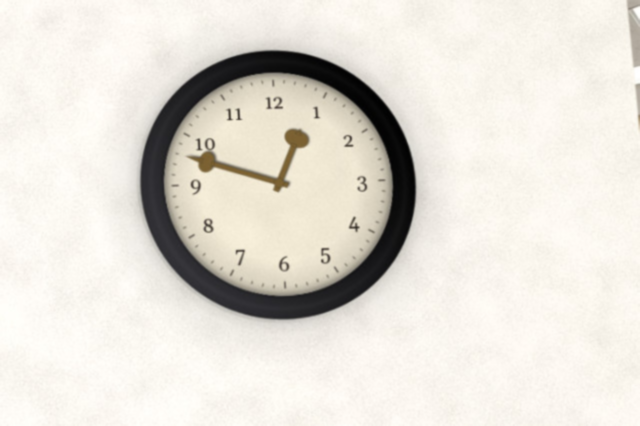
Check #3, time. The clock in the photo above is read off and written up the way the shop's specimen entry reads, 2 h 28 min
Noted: 12 h 48 min
